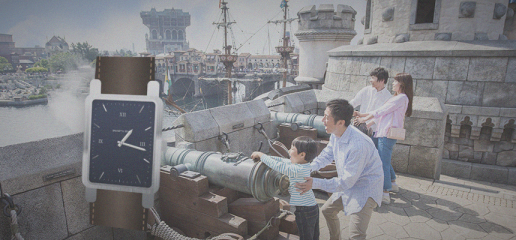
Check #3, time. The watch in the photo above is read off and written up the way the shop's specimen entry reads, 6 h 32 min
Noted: 1 h 17 min
